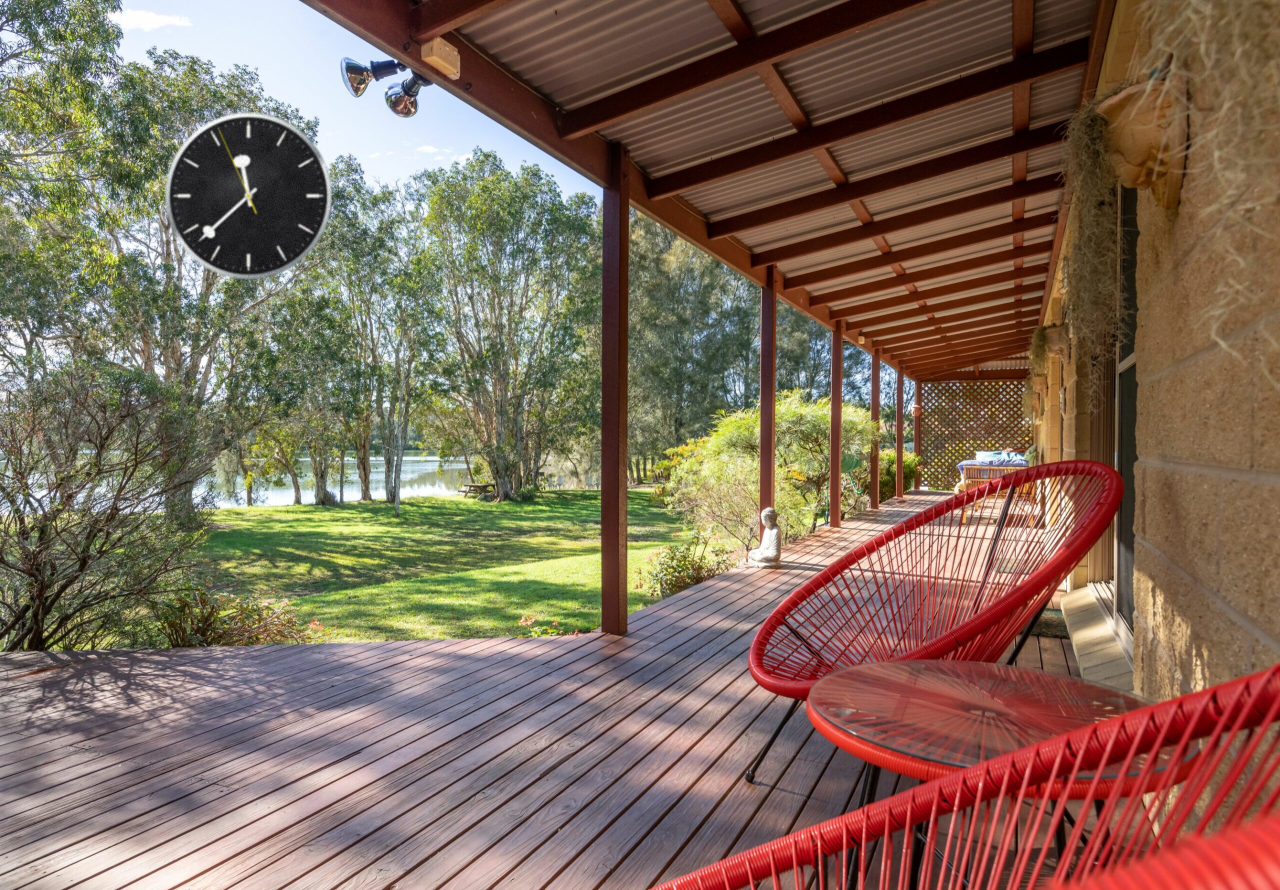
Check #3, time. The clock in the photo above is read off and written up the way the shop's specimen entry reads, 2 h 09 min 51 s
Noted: 11 h 37 min 56 s
